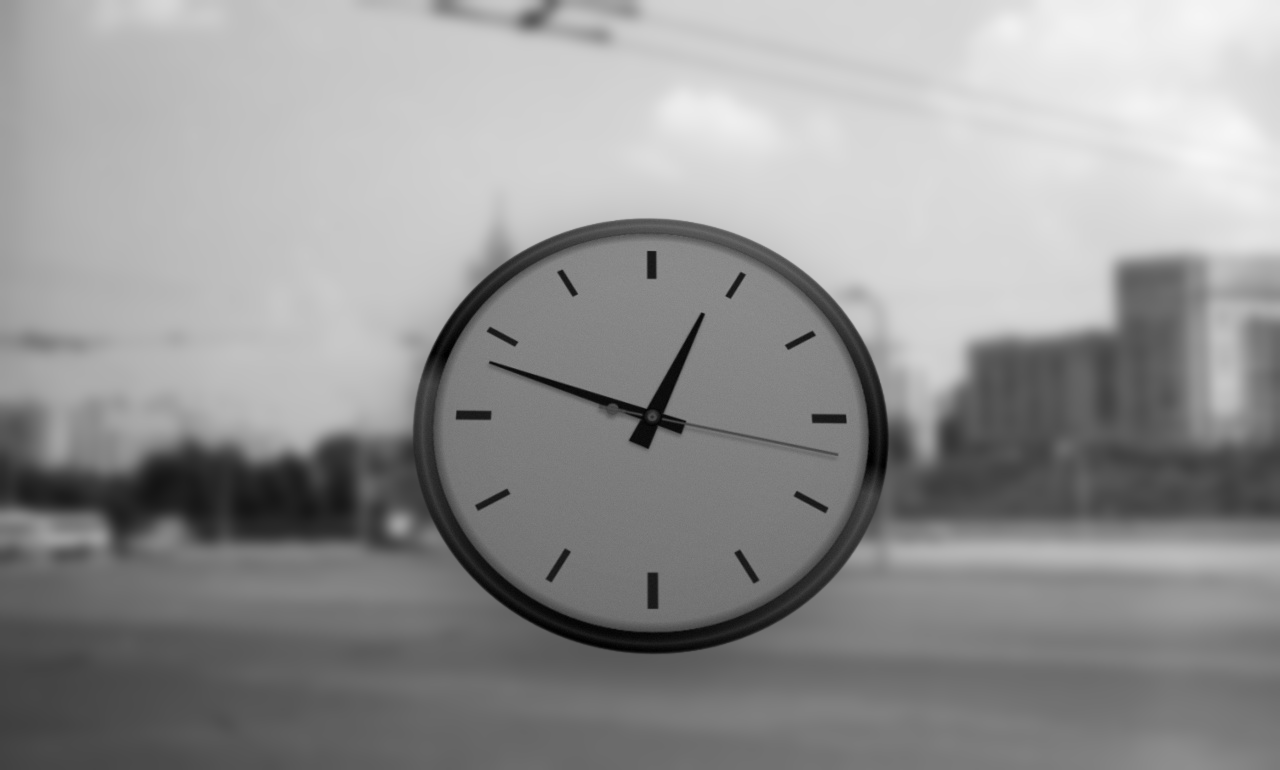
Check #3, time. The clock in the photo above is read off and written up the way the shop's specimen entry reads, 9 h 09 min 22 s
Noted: 12 h 48 min 17 s
